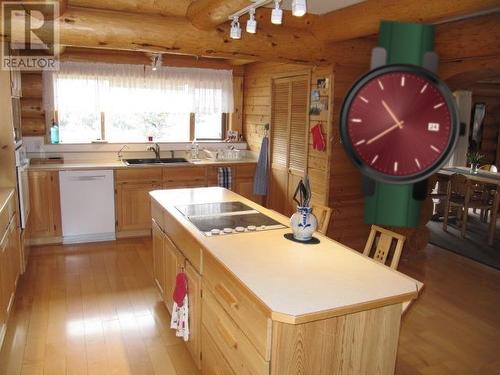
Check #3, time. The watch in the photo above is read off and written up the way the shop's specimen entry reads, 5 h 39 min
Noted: 10 h 39 min
